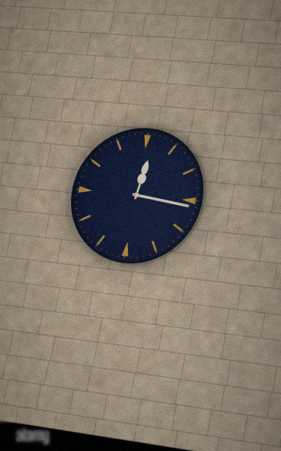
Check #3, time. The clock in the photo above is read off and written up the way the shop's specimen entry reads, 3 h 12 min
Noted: 12 h 16 min
